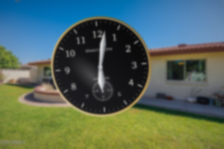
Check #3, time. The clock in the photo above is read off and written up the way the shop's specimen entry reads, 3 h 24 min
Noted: 6 h 02 min
